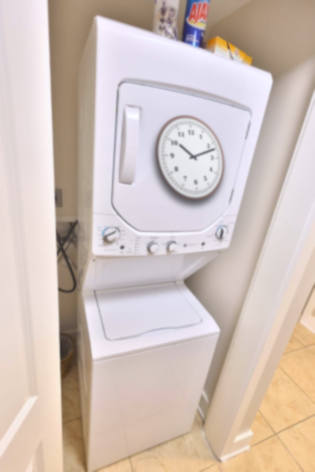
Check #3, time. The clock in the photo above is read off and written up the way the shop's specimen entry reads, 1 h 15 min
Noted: 10 h 12 min
